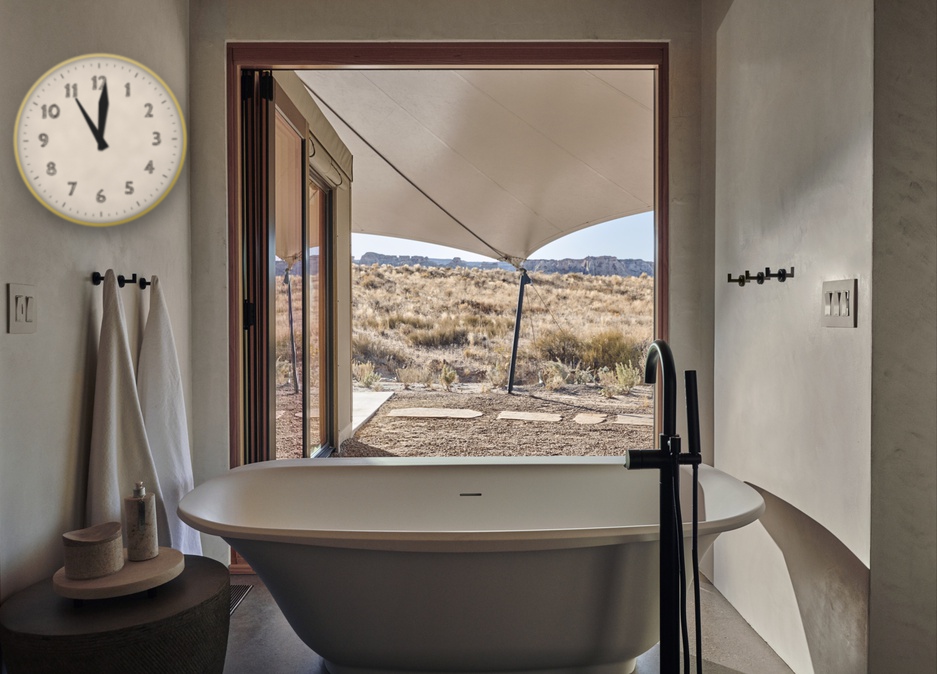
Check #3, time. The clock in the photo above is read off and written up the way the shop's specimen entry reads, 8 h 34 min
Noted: 11 h 01 min
